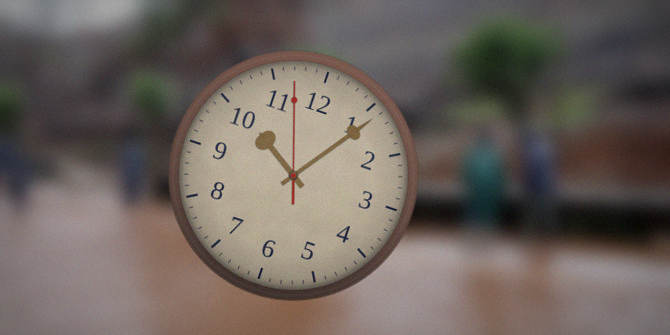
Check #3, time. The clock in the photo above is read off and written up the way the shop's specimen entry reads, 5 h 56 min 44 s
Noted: 10 h 05 min 57 s
